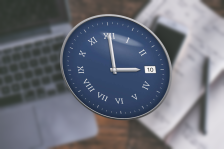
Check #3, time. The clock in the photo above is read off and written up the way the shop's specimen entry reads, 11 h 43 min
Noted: 3 h 00 min
